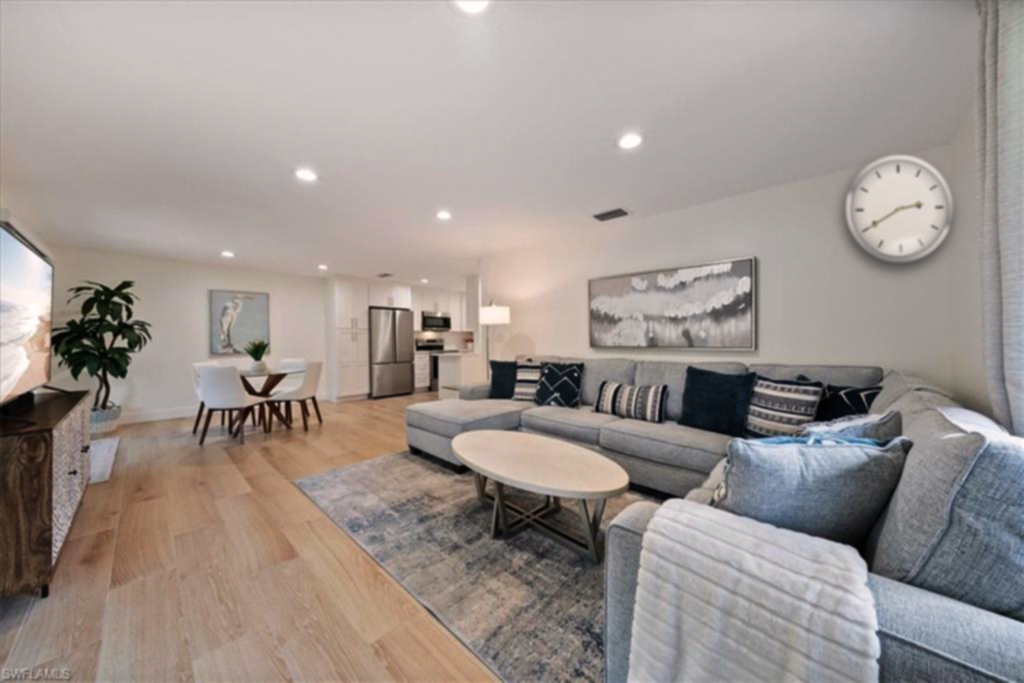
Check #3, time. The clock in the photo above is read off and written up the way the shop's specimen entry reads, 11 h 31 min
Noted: 2 h 40 min
